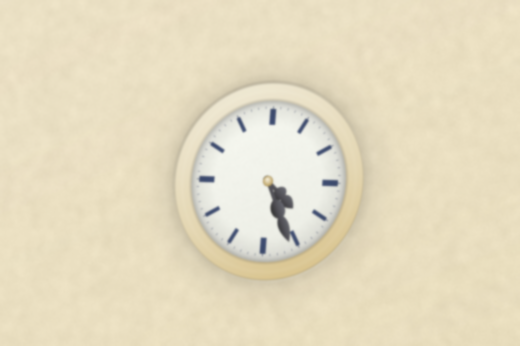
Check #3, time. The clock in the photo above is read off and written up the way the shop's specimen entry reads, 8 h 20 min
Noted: 4 h 26 min
